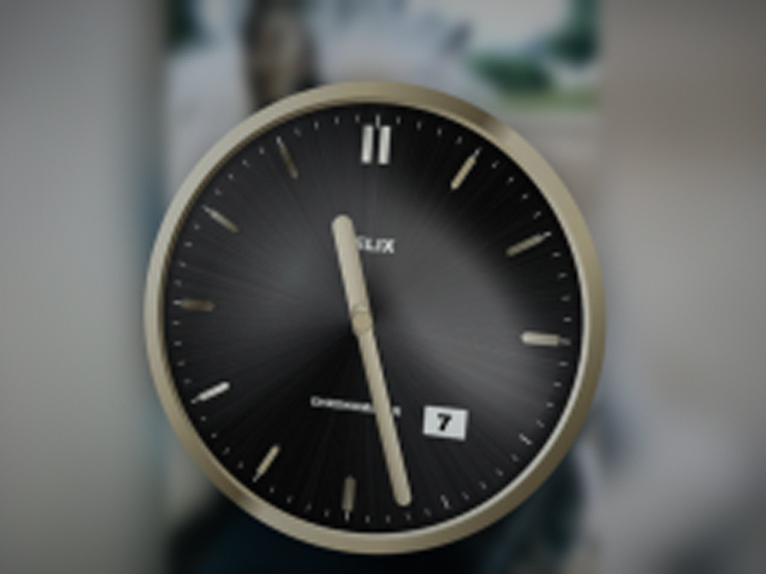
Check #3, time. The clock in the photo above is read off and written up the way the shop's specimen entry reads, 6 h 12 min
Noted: 11 h 27 min
